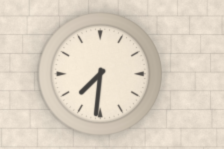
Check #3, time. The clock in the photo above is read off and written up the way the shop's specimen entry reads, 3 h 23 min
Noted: 7 h 31 min
